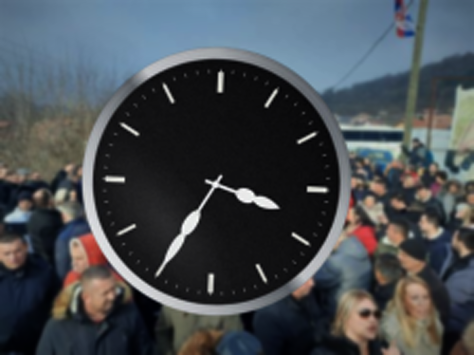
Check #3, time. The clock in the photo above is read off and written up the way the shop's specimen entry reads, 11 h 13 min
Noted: 3 h 35 min
